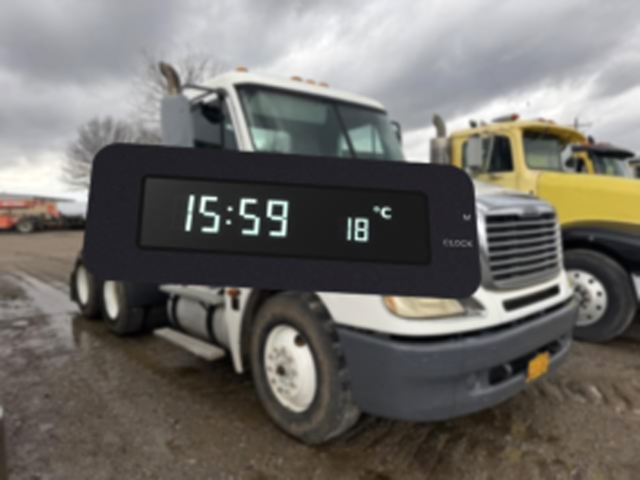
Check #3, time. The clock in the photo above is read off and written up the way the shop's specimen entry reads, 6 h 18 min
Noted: 15 h 59 min
